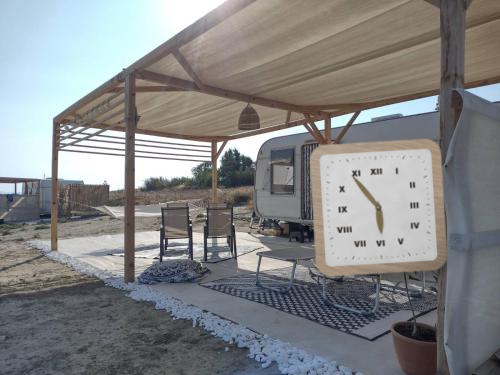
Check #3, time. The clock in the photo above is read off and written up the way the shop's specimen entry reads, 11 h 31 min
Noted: 5 h 54 min
